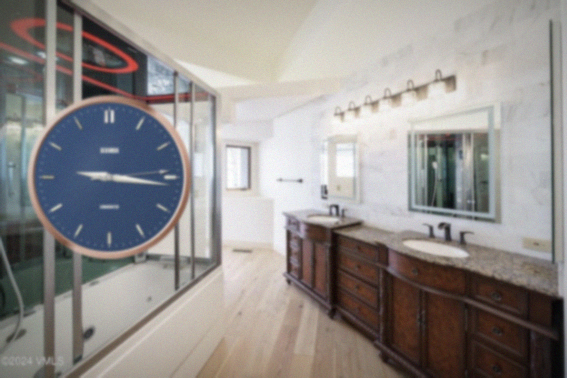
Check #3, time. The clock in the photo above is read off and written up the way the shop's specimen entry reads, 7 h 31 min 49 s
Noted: 9 h 16 min 14 s
